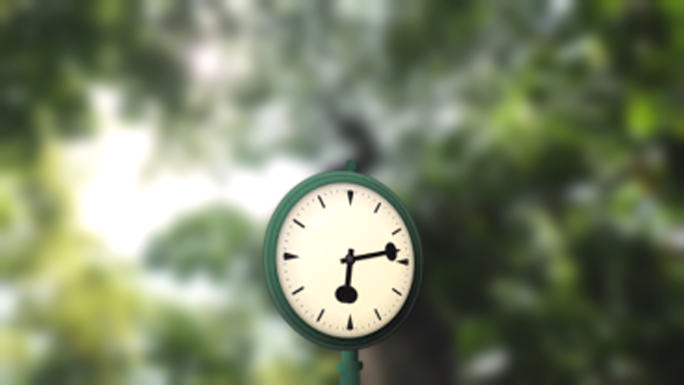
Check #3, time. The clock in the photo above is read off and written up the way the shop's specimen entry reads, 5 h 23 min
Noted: 6 h 13 min
